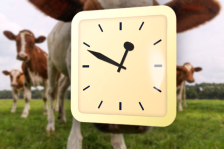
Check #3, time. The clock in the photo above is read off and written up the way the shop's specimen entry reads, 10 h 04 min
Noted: 12 h 49 min
